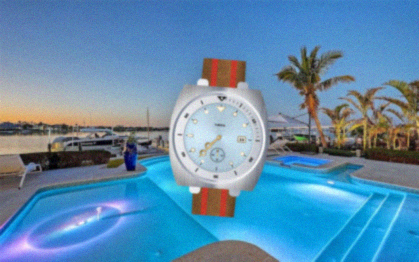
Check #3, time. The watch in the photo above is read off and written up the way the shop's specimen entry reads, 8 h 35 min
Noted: 7 h 37 min
